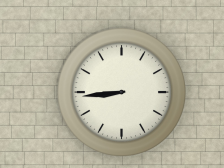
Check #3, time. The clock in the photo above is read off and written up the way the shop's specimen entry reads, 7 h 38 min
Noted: 8 h 44 min
